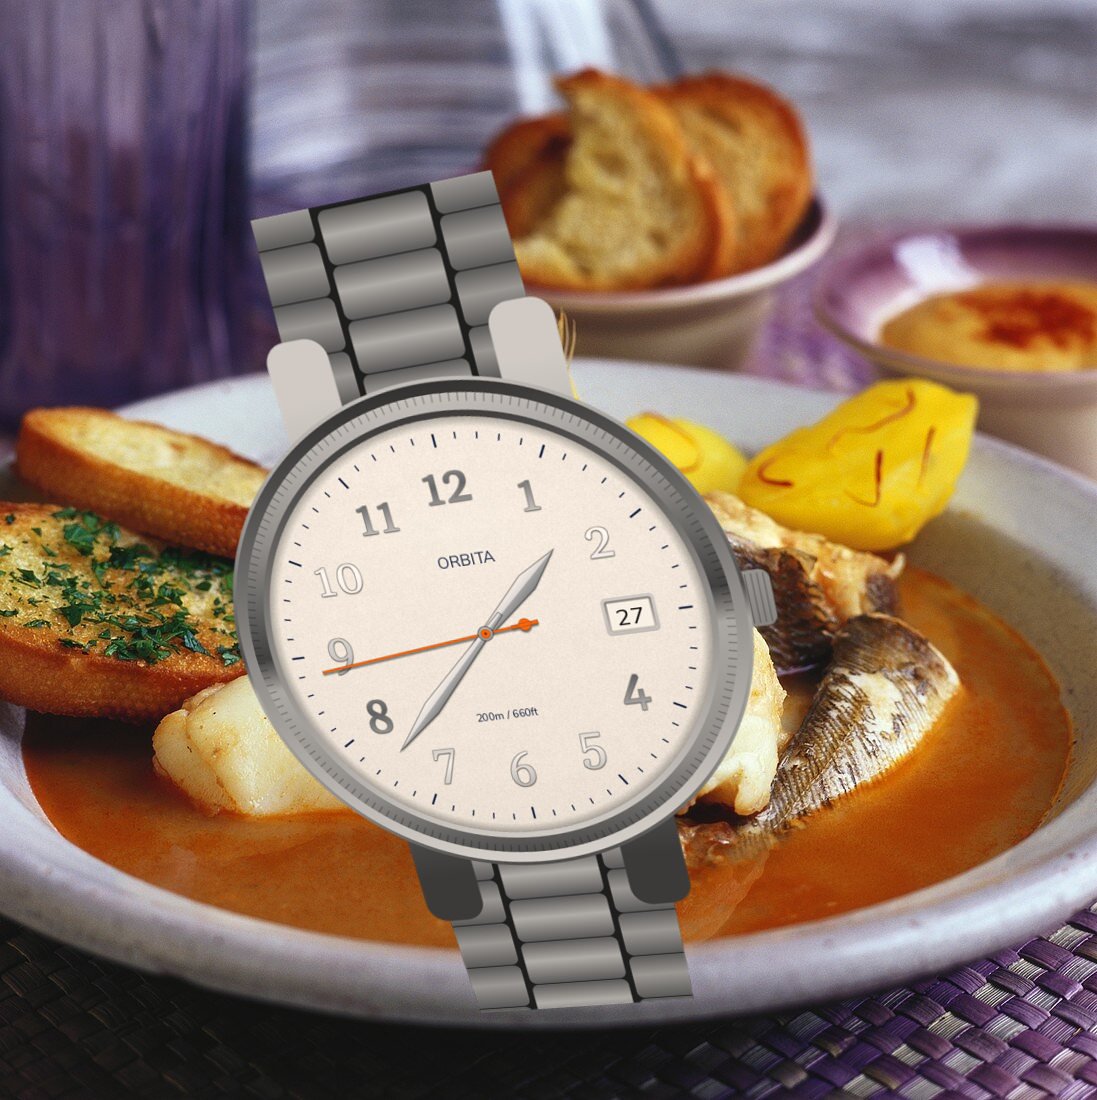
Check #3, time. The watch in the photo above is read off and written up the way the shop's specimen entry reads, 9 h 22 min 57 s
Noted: 1 h 37 min 44 s
